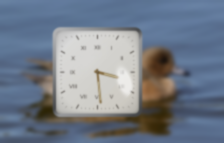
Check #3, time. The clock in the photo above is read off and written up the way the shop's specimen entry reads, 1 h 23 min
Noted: 3 h 29 min
